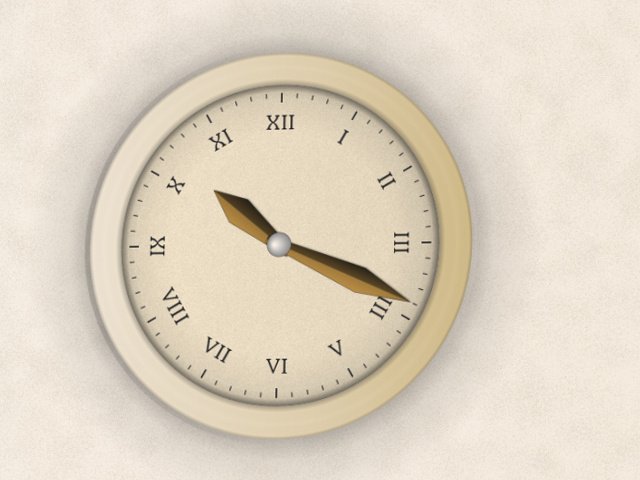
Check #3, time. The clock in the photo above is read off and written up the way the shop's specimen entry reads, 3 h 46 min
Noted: 10 h 19 min
